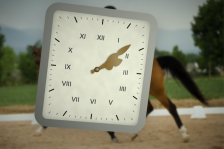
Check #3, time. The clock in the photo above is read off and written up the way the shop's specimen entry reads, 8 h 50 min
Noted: 2 h 08 min
